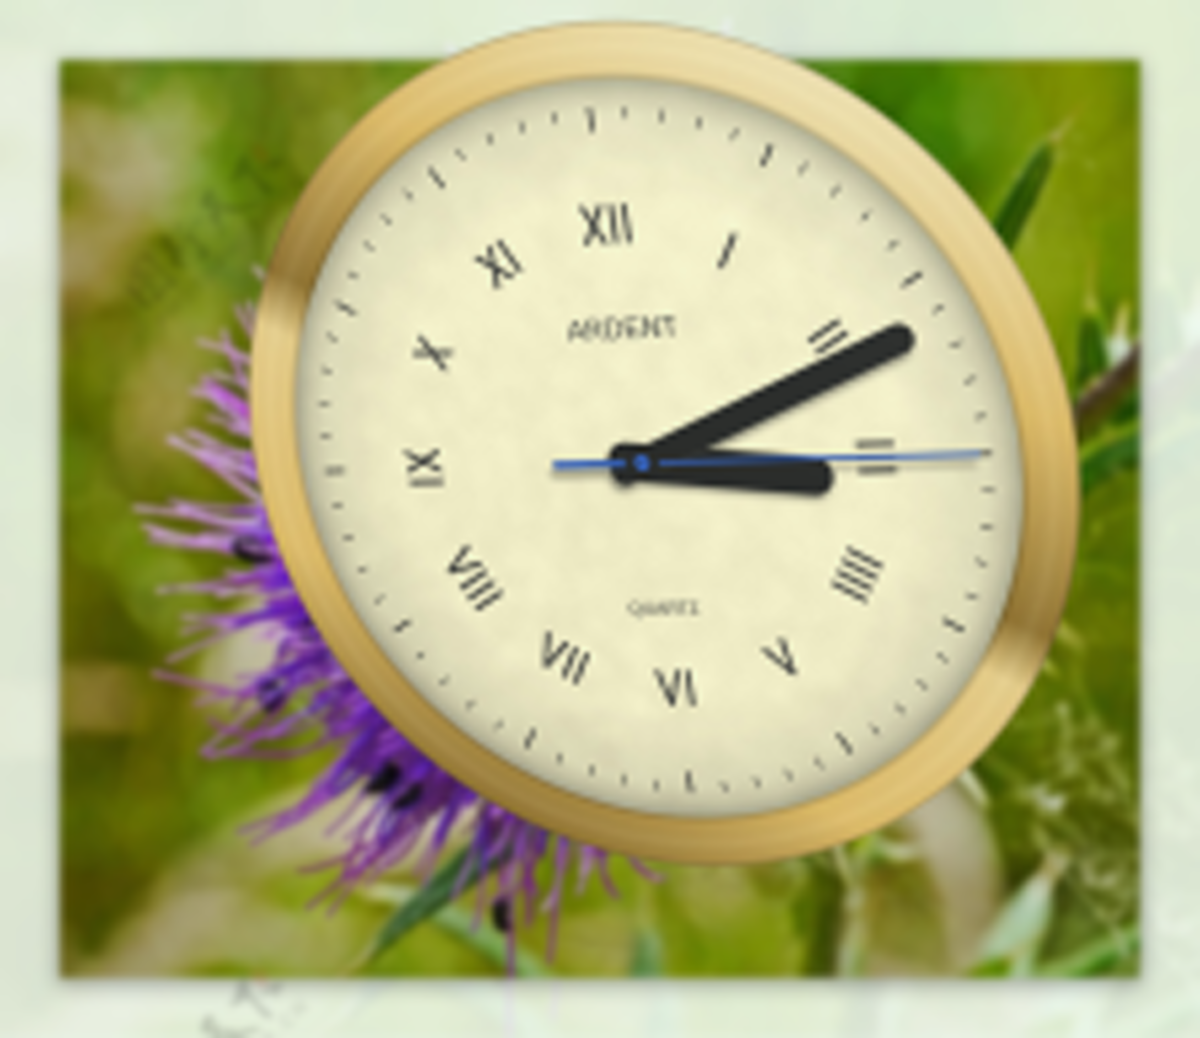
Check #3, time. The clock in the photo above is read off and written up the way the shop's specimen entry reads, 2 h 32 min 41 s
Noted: 3 h 11 min 15 s
